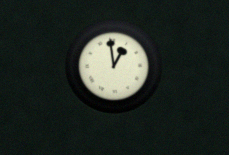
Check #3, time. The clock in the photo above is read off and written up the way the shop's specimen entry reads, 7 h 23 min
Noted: 12 h 59 min
